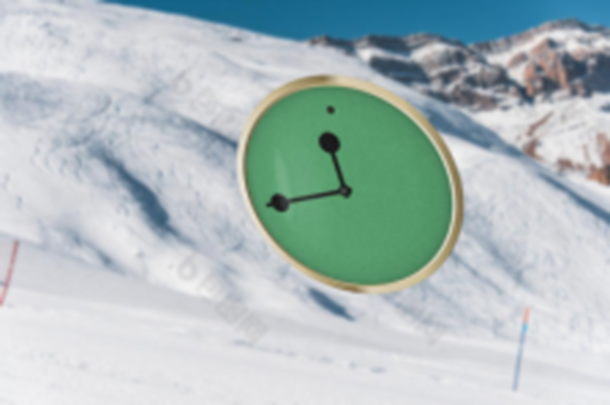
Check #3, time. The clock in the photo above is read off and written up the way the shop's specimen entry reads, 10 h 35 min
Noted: 11 h 43 min
